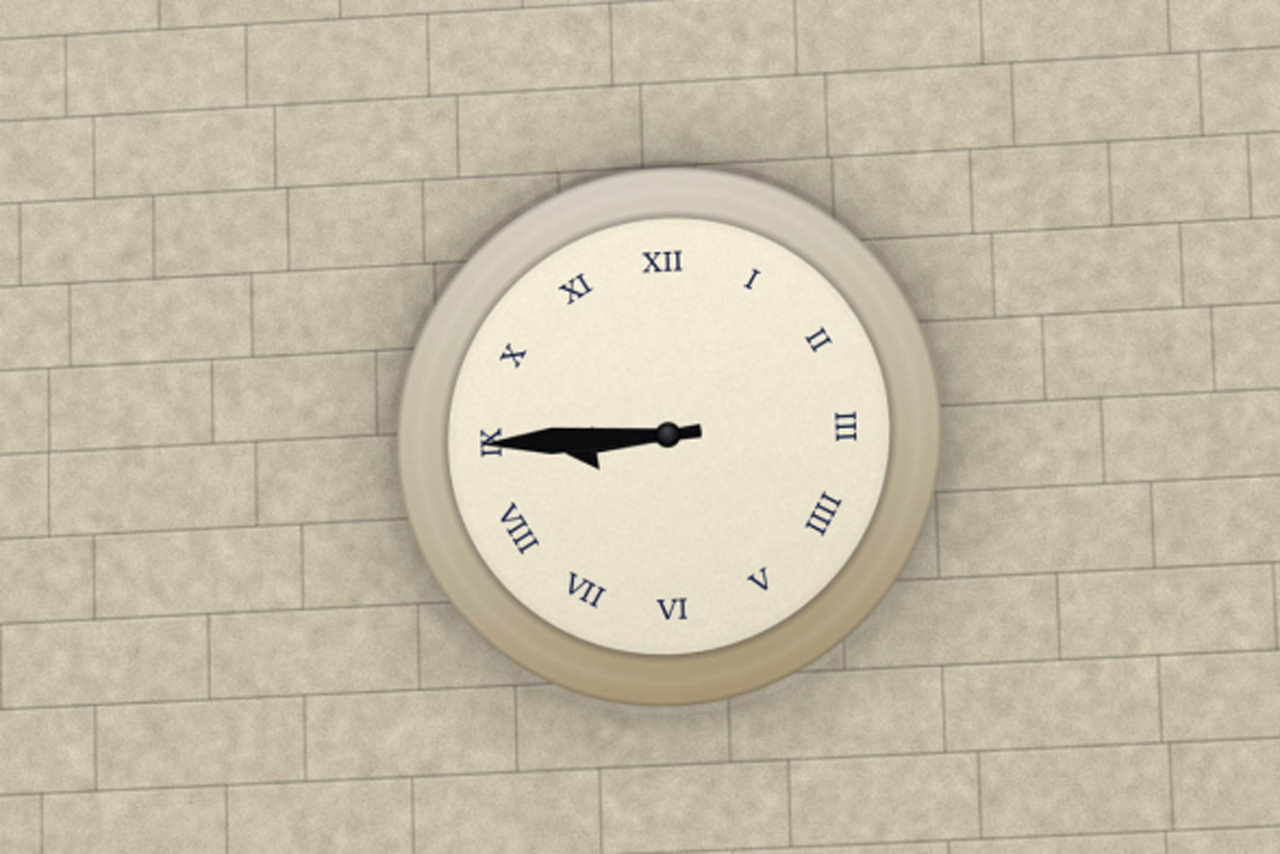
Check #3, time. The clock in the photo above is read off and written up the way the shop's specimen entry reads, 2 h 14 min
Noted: 8 h 45 min
